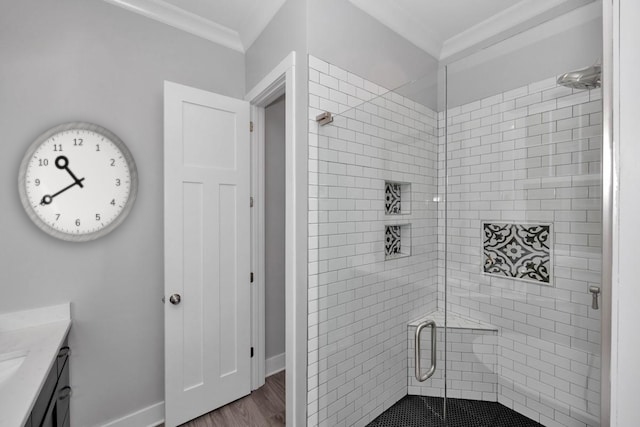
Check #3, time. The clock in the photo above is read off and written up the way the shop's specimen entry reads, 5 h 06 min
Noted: 10 h 40 min
